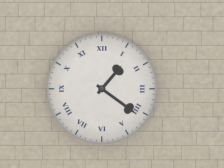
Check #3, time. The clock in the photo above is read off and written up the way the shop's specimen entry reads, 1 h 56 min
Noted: 1 h 21 min
